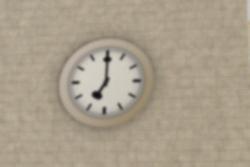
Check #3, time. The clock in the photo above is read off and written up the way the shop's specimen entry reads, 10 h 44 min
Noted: 7 h 00 min
